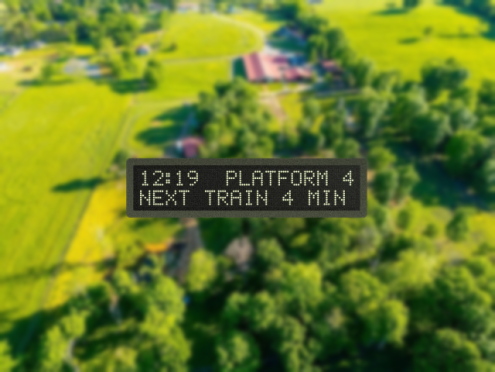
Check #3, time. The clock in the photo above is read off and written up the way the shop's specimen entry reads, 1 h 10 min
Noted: 12 h 19 min
